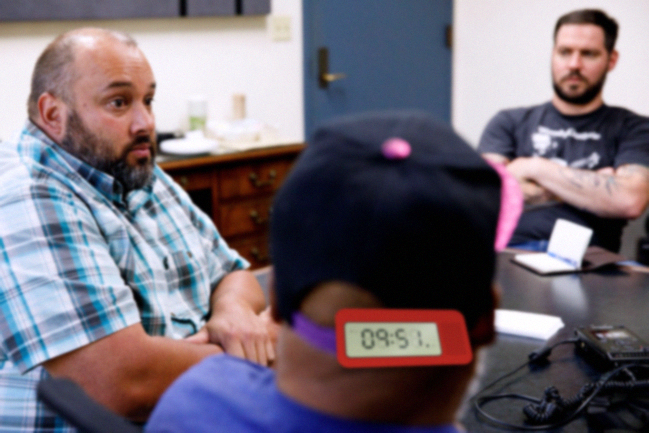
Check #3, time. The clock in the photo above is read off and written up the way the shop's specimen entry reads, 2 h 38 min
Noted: 9 h 51 min
